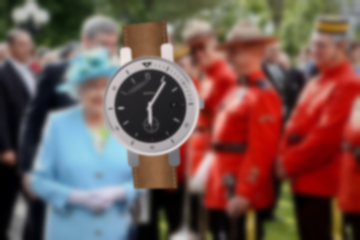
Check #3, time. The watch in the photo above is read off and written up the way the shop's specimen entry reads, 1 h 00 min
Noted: 6 h 06 min
